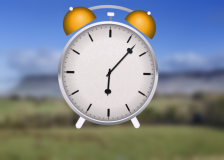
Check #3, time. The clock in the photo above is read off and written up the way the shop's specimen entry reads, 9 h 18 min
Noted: 6 h 07 min
